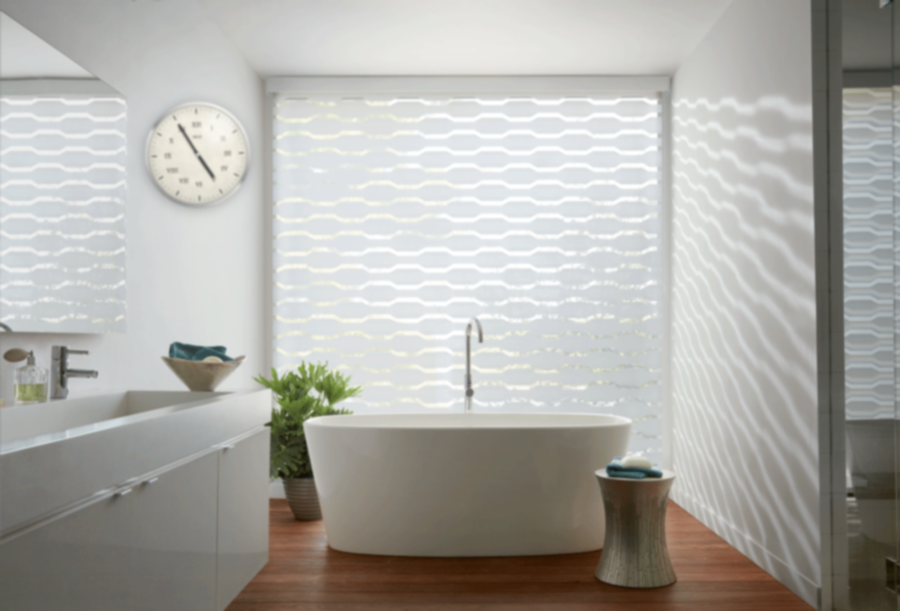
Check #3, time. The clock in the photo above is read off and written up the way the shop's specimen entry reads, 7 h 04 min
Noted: 4 h 55 min
